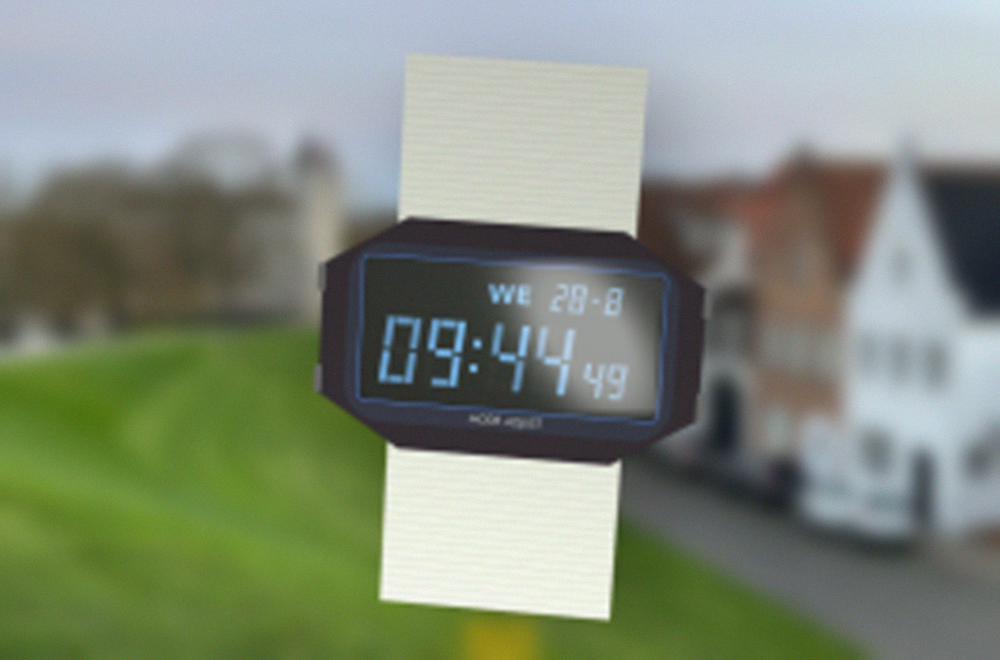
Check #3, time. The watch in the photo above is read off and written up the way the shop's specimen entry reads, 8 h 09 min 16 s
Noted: 9 h 44 min 49 s
